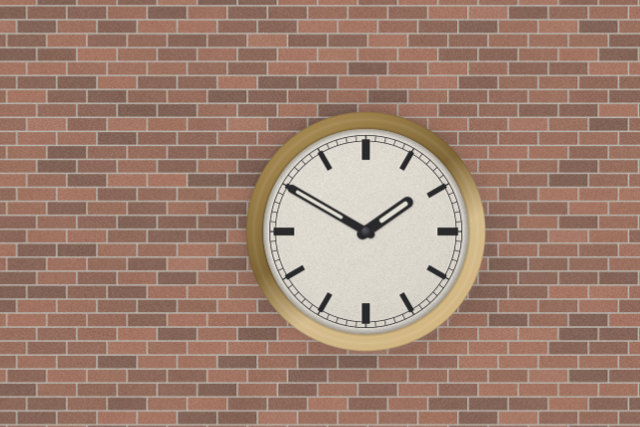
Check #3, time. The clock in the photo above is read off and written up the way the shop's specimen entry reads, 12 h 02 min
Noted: 1 h 50 min
